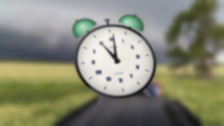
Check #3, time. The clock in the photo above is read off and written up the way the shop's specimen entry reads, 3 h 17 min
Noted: 11 h 01 min
